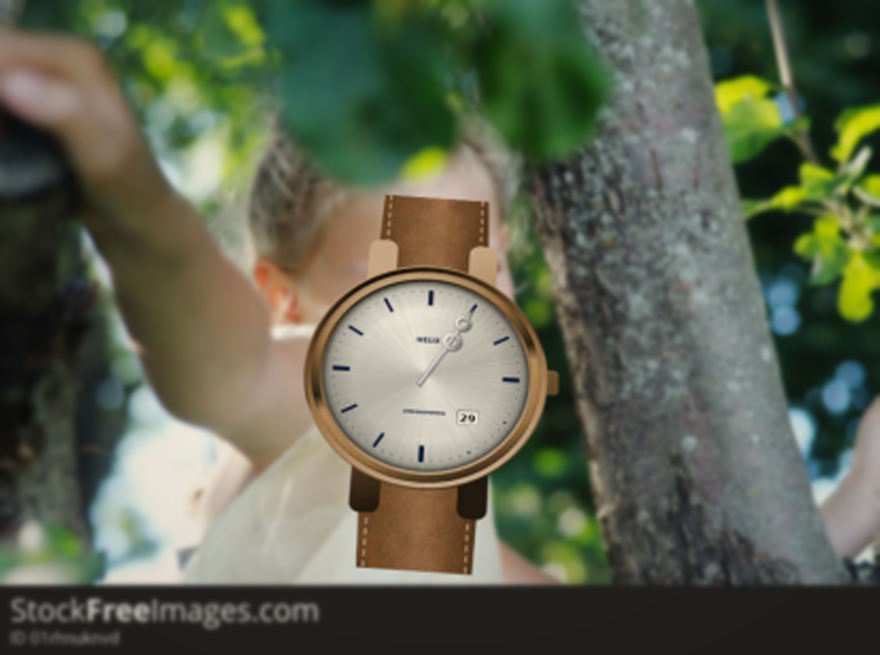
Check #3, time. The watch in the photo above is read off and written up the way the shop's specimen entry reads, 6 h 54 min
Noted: 1 h 05 min
